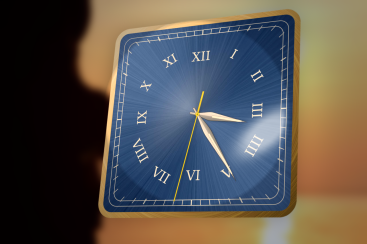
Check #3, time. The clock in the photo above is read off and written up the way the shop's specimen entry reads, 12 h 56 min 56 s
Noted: 3 h 24 min 32 s
